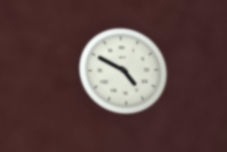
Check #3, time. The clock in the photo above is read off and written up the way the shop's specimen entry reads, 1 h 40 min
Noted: 4 h 50 min
